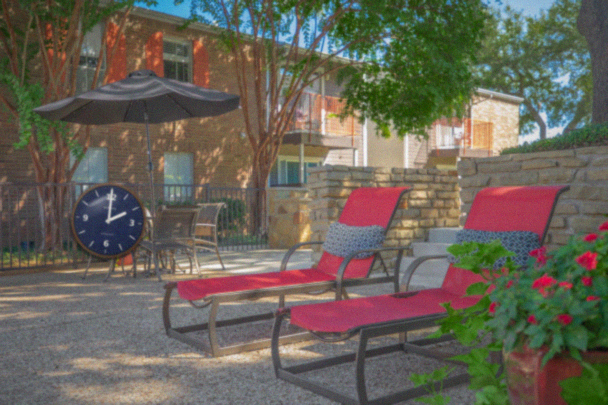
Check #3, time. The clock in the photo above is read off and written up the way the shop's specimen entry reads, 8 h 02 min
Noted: 2 h 00 min
